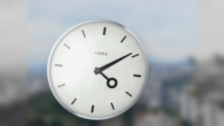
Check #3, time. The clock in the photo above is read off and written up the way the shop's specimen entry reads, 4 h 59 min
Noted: 4 h 09 min
